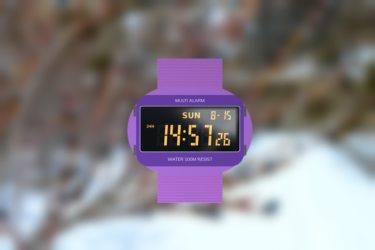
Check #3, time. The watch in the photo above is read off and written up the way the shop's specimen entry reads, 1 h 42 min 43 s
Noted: 14 h 57 min 26 s
